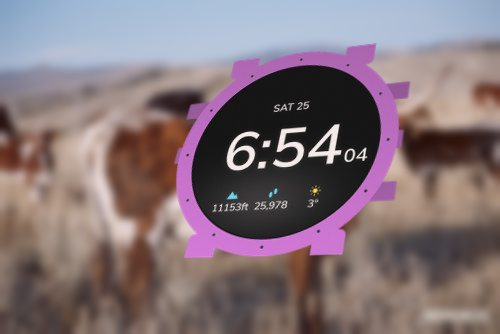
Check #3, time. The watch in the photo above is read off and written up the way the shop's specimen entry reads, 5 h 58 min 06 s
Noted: 6 h 54 min 04 s
